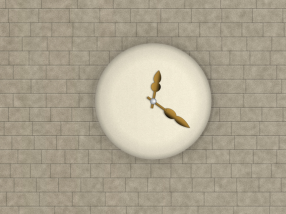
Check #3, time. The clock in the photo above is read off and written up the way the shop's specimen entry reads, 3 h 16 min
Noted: 12 h 21 min
